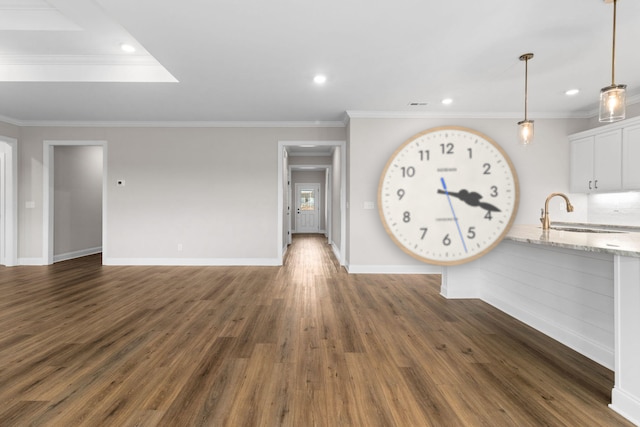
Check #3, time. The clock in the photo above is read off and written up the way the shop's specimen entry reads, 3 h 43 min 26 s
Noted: 3 h 18 min 27 s
